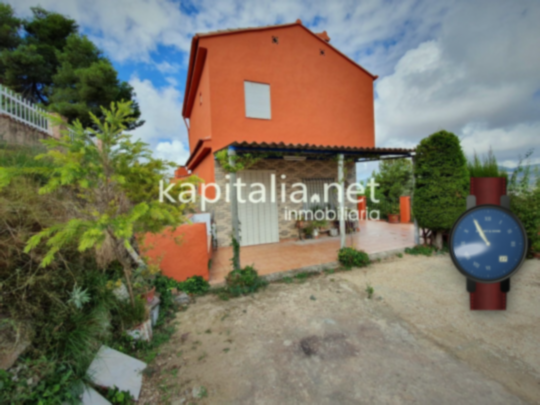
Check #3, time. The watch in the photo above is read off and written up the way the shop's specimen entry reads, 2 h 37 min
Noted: 10 h 55 min
